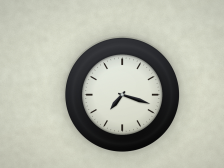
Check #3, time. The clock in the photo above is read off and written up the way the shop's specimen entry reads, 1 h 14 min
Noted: 7 h 18 min
